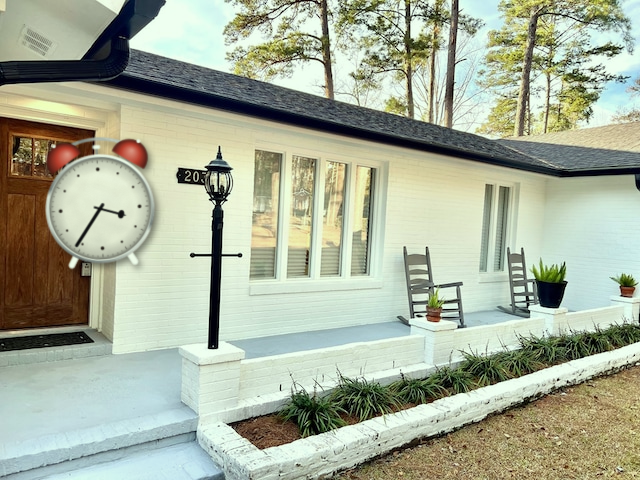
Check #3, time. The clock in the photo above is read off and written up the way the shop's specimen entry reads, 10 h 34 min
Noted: 3 h 36 min
